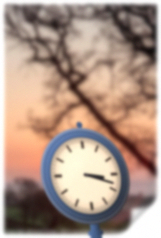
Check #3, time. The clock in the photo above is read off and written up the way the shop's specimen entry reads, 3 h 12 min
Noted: 3 h 18 min
